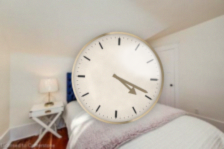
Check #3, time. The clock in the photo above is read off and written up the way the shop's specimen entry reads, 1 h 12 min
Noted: 4 h 19 min
